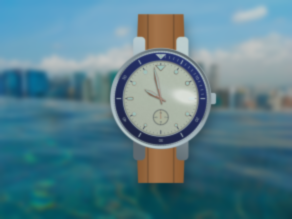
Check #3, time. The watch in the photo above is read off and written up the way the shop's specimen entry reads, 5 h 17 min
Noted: 9 h 58 min
